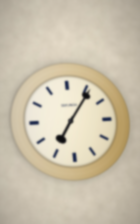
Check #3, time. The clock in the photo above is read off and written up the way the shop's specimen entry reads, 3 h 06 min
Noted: 7 h 06 min
